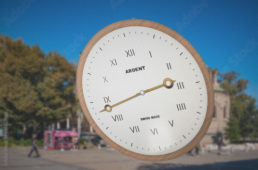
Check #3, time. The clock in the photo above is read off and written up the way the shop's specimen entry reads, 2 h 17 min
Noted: 2 h 43 min
